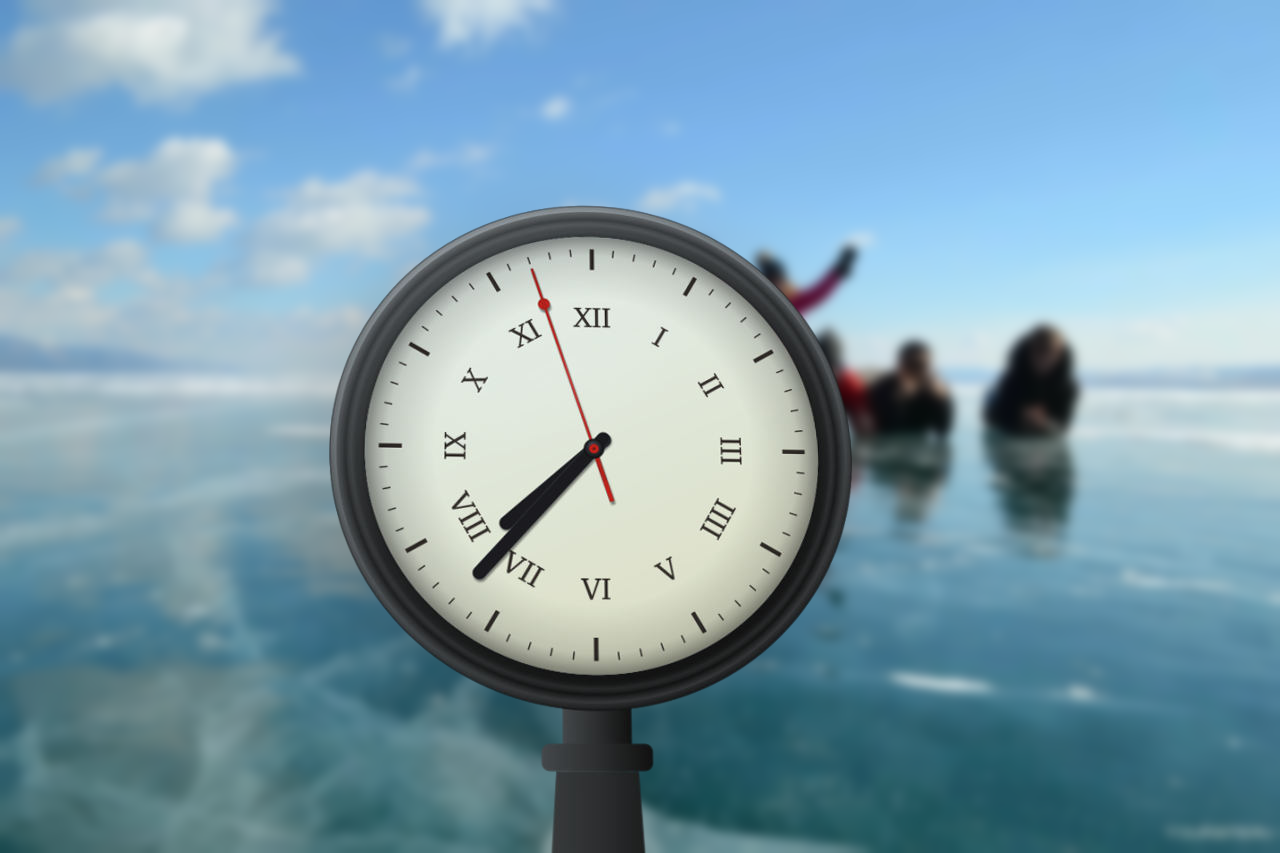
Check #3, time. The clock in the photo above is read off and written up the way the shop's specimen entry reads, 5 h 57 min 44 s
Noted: 7 h 36 min 57 s
